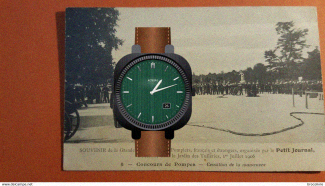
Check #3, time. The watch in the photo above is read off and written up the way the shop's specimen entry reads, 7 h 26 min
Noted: 1 h 12 min
